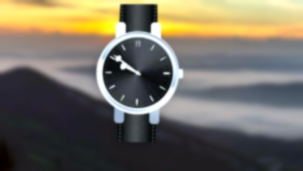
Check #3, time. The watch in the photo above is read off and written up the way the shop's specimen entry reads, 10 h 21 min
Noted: 9 h 51 min
